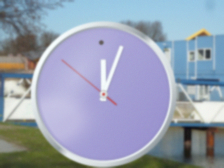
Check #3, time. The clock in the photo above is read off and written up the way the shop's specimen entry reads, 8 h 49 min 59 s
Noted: 12 h 03 min 52 s
